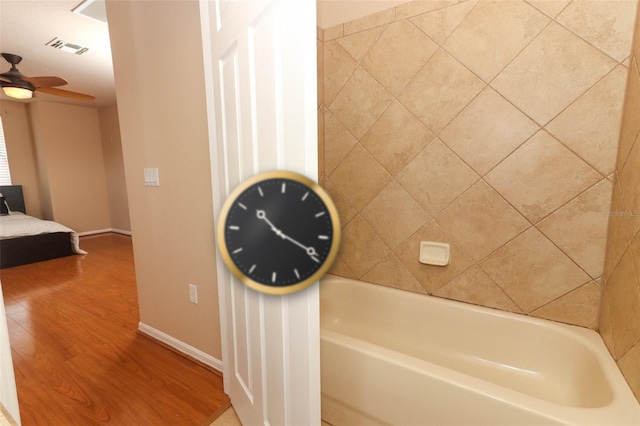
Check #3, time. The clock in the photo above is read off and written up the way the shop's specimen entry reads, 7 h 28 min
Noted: 10 h 19 min
